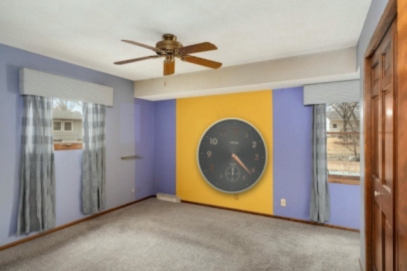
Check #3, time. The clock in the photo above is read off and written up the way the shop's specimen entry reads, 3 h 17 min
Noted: 4 h 22 min
